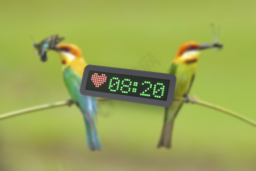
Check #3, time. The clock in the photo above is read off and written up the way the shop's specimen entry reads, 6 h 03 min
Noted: 8 h 20 min
